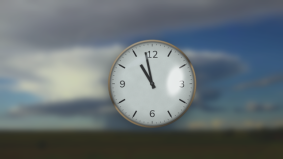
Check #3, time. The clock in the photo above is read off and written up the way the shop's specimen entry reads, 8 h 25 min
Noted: 10 h 58 min
